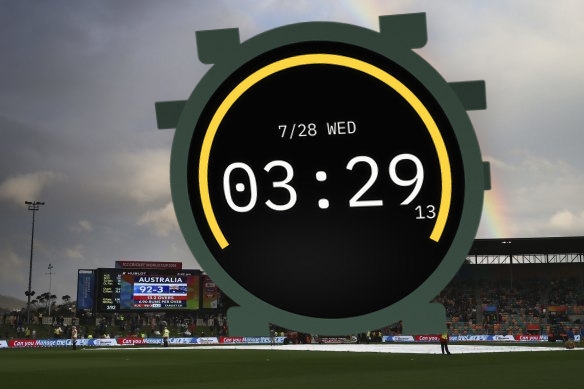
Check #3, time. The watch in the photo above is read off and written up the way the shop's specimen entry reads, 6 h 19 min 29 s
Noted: 3 h 29 min 13 s
